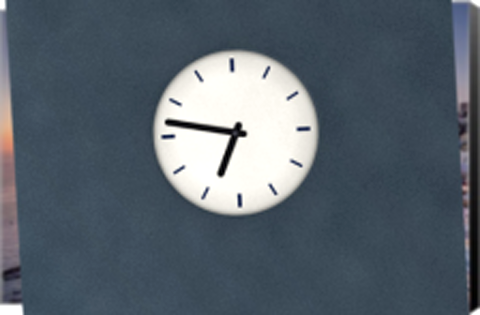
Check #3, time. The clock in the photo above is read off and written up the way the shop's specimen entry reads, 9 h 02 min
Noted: 6 h 47 min
